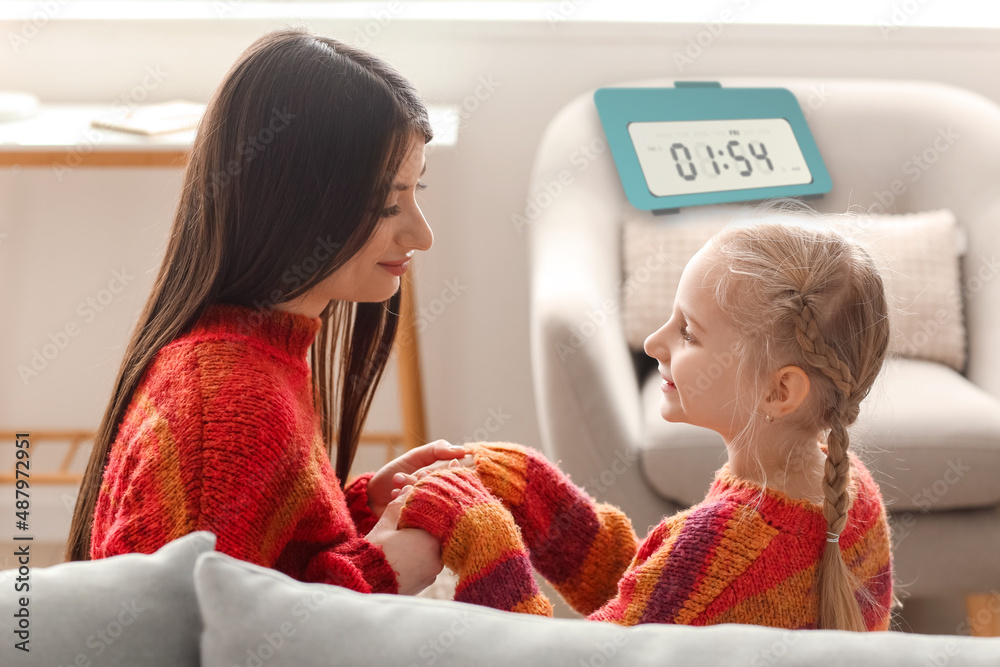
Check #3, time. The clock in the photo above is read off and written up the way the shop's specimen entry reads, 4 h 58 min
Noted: 1 h 54 min
